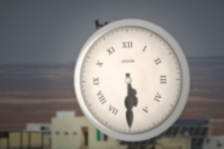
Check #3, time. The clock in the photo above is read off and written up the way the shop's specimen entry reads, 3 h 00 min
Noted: 5 h 30 min
